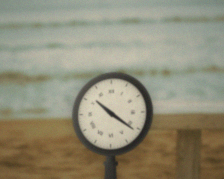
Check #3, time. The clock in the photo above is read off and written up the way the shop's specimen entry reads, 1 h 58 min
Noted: 10 h 21 min
